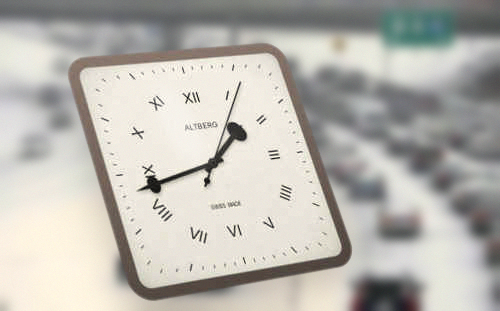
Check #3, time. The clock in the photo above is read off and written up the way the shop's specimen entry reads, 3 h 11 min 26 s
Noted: 1 h 43 min 06 s
